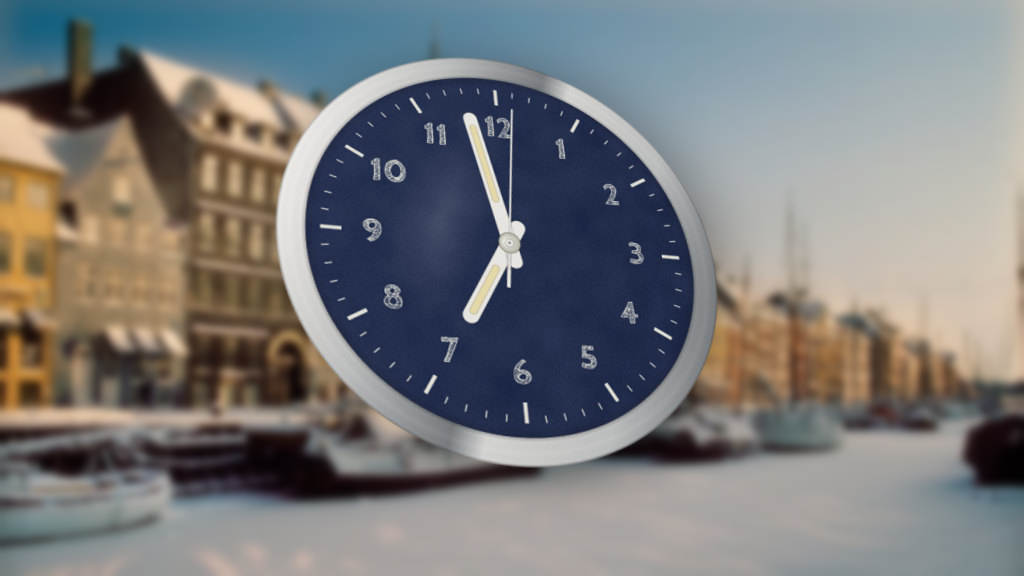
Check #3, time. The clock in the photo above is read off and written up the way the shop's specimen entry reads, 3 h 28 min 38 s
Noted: 6 h 58 min 01 s
